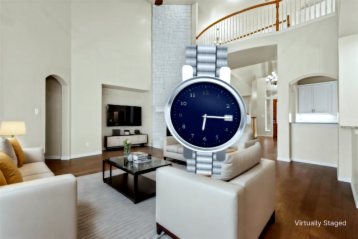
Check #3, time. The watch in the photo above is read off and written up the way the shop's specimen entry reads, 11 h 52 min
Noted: 6 h 15 min
